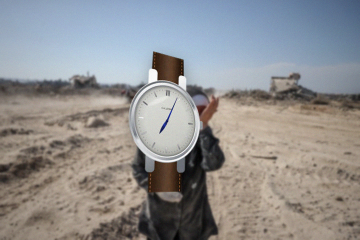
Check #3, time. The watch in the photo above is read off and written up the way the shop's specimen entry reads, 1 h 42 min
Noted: 7 h 04 min
